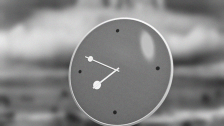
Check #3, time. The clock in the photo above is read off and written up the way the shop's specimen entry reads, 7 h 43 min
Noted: 7 h 49 min
